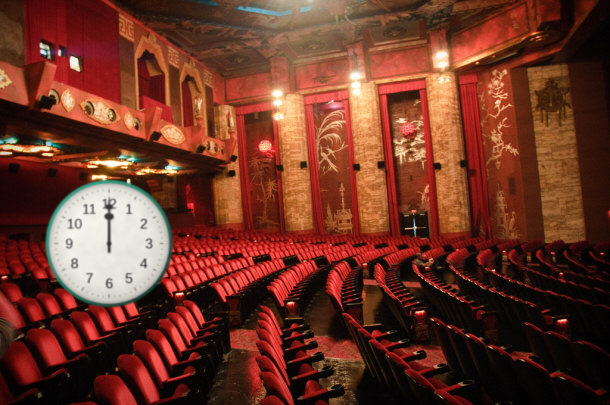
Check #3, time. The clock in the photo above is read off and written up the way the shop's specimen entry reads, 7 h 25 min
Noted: 12 h 00 min
